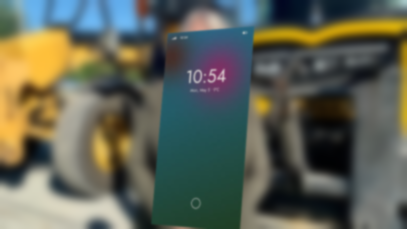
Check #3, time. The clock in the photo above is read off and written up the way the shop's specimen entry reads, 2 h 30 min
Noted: 10 h 54 min
